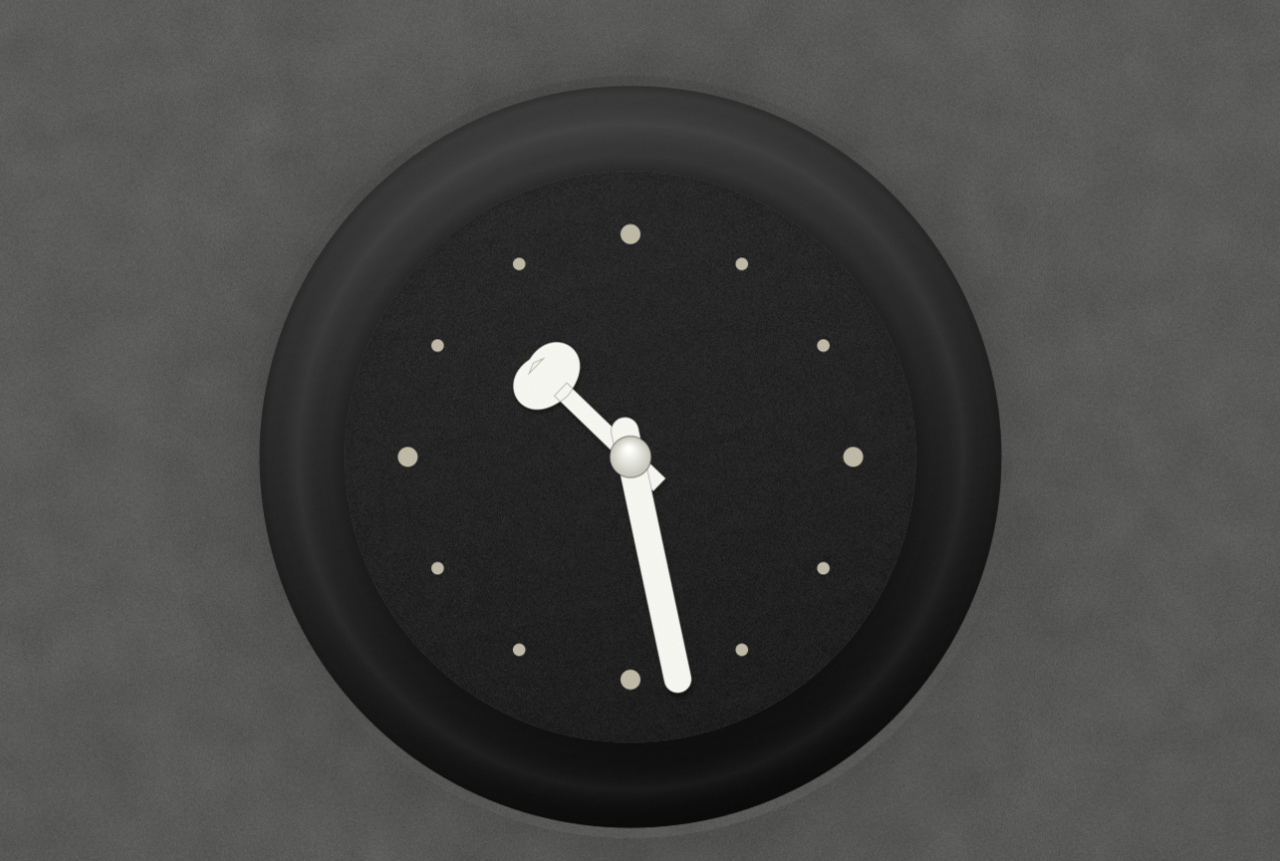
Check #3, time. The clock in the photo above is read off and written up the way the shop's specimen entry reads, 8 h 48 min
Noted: 10 h 28 min
